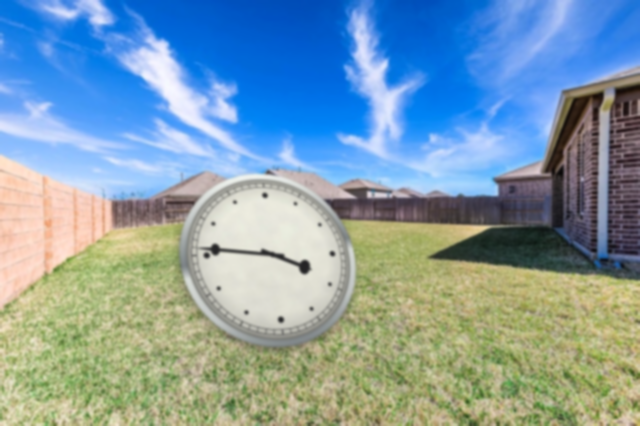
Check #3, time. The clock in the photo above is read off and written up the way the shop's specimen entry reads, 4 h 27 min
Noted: 3 h 46 min
